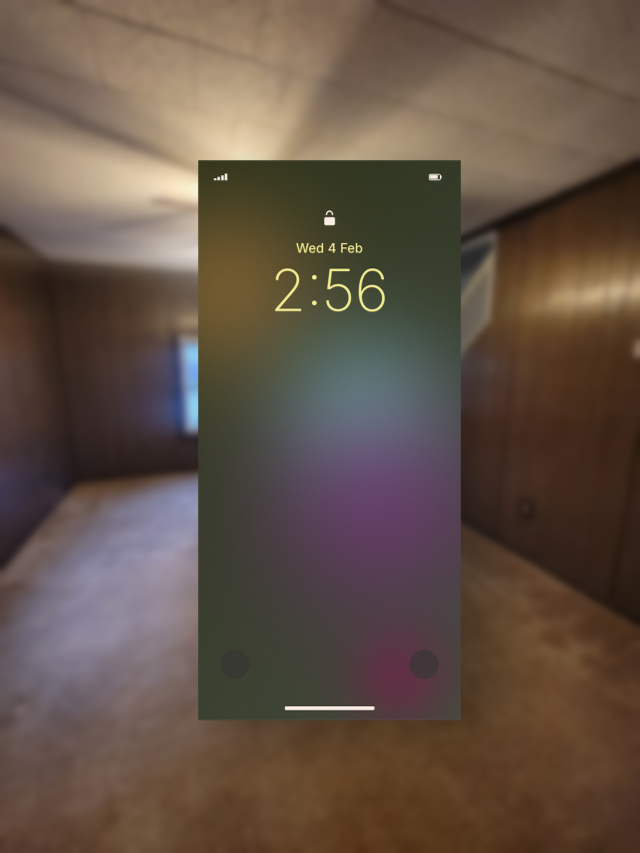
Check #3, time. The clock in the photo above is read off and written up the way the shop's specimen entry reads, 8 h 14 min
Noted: 2 h 56 min
